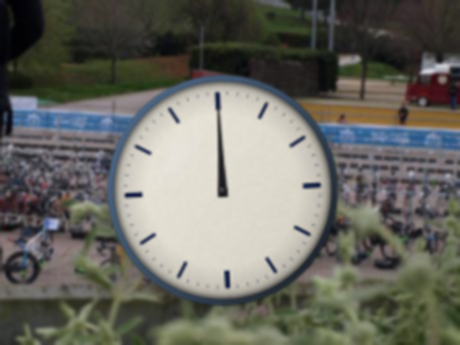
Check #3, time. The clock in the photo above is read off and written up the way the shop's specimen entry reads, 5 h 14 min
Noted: 12 h 00 min
